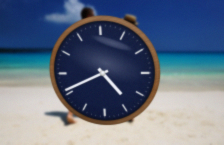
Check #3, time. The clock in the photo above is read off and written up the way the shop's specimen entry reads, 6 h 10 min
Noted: 4 h 41 min
